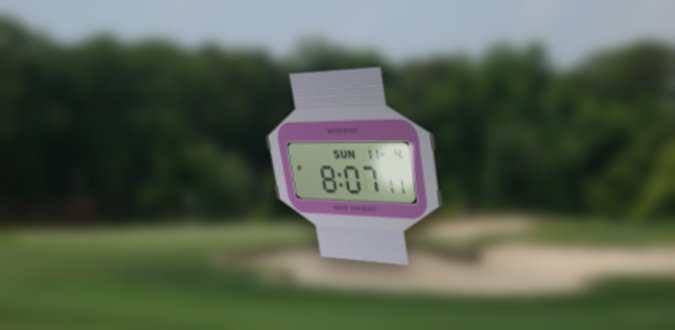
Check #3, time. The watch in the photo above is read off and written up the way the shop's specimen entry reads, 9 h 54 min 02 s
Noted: 8 h 07 min 11 s
